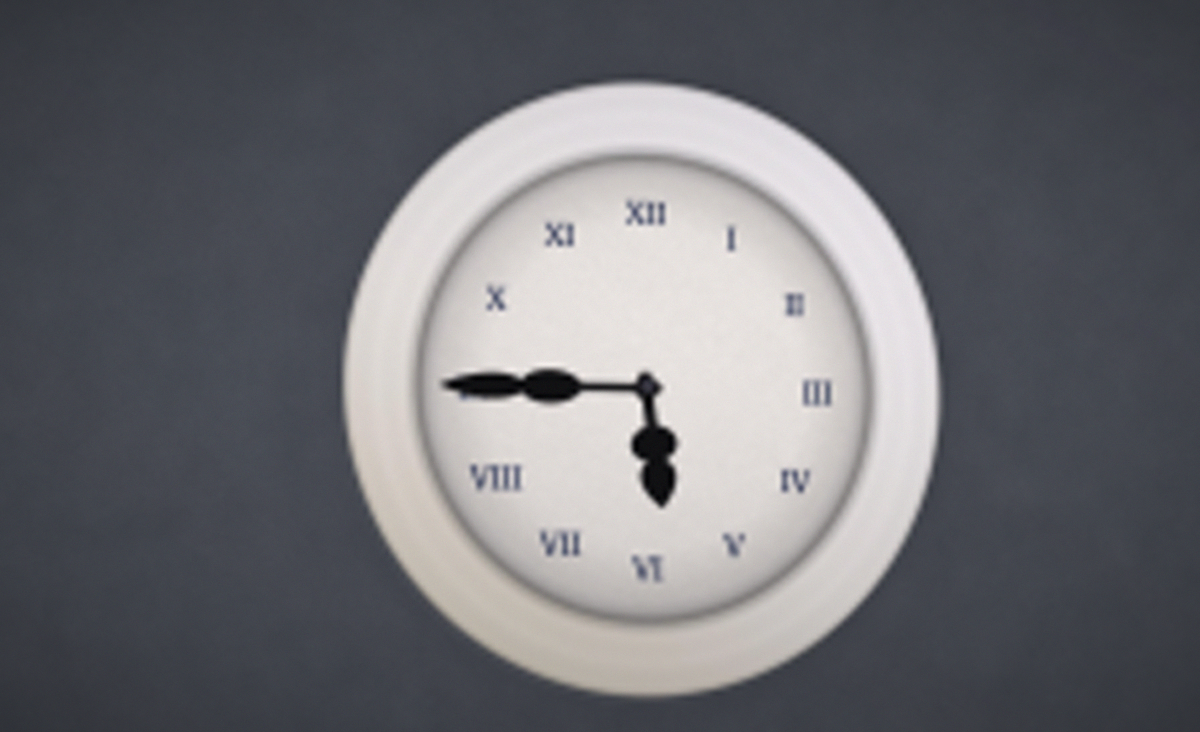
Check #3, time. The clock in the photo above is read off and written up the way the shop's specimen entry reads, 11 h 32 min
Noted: 5 h 45 min
